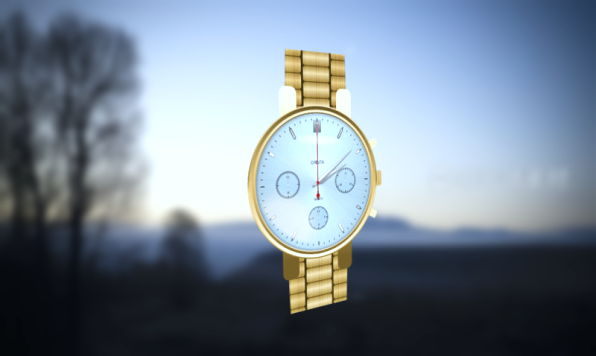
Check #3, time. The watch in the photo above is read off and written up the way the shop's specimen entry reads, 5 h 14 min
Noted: 2 h 09 min
